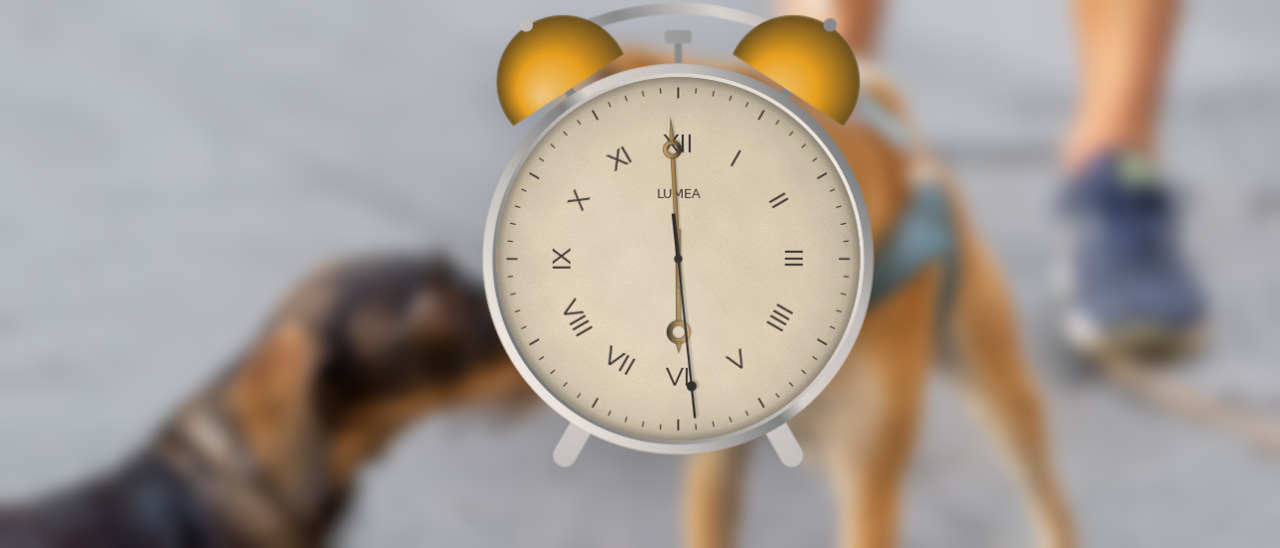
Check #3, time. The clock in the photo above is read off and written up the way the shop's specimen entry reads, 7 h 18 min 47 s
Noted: 5 h 59 min 29 s
